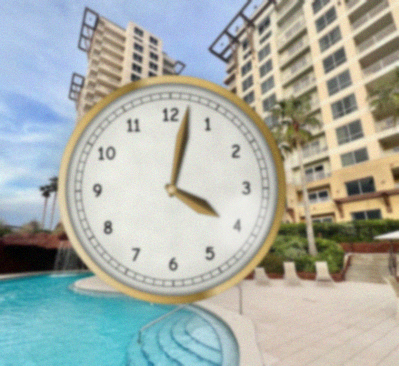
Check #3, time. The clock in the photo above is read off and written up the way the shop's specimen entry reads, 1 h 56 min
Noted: 4 h 02 min
